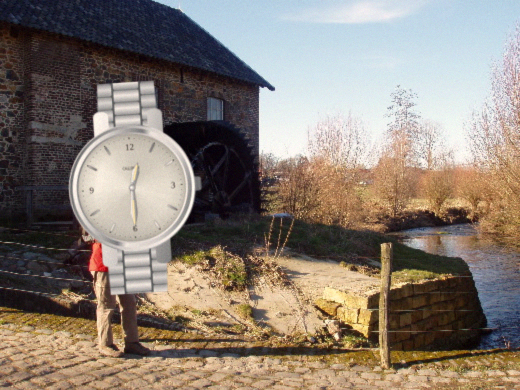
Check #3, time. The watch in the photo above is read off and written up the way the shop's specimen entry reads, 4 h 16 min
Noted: 12 h 30 min
